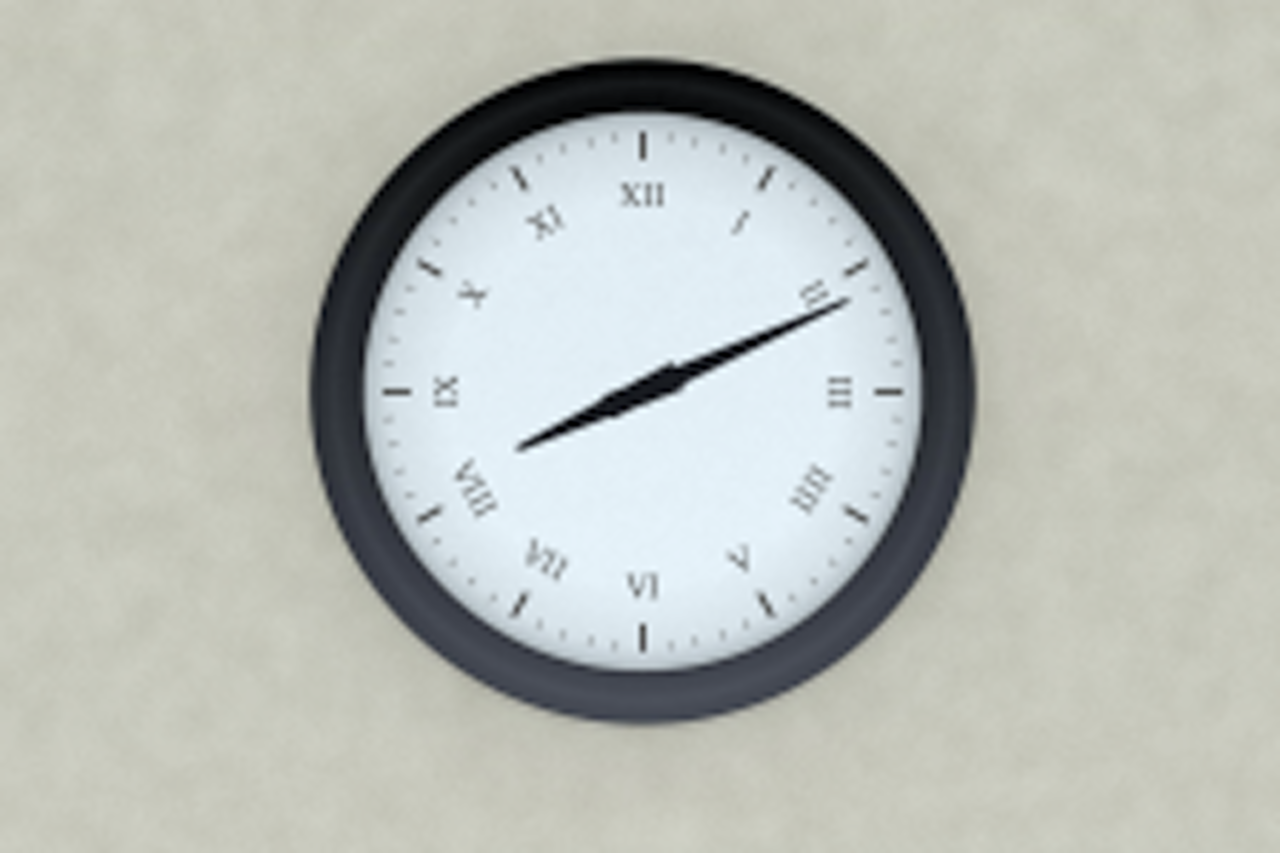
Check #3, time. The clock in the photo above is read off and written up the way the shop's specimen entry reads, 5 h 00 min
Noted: 8 h 11 min
